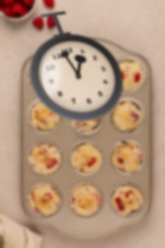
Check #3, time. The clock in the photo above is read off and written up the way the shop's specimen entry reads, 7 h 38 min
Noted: 12 h 58 min
